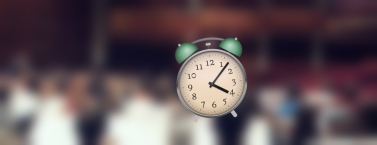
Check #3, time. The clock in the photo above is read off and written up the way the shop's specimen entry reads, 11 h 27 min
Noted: 4 h 07 min
